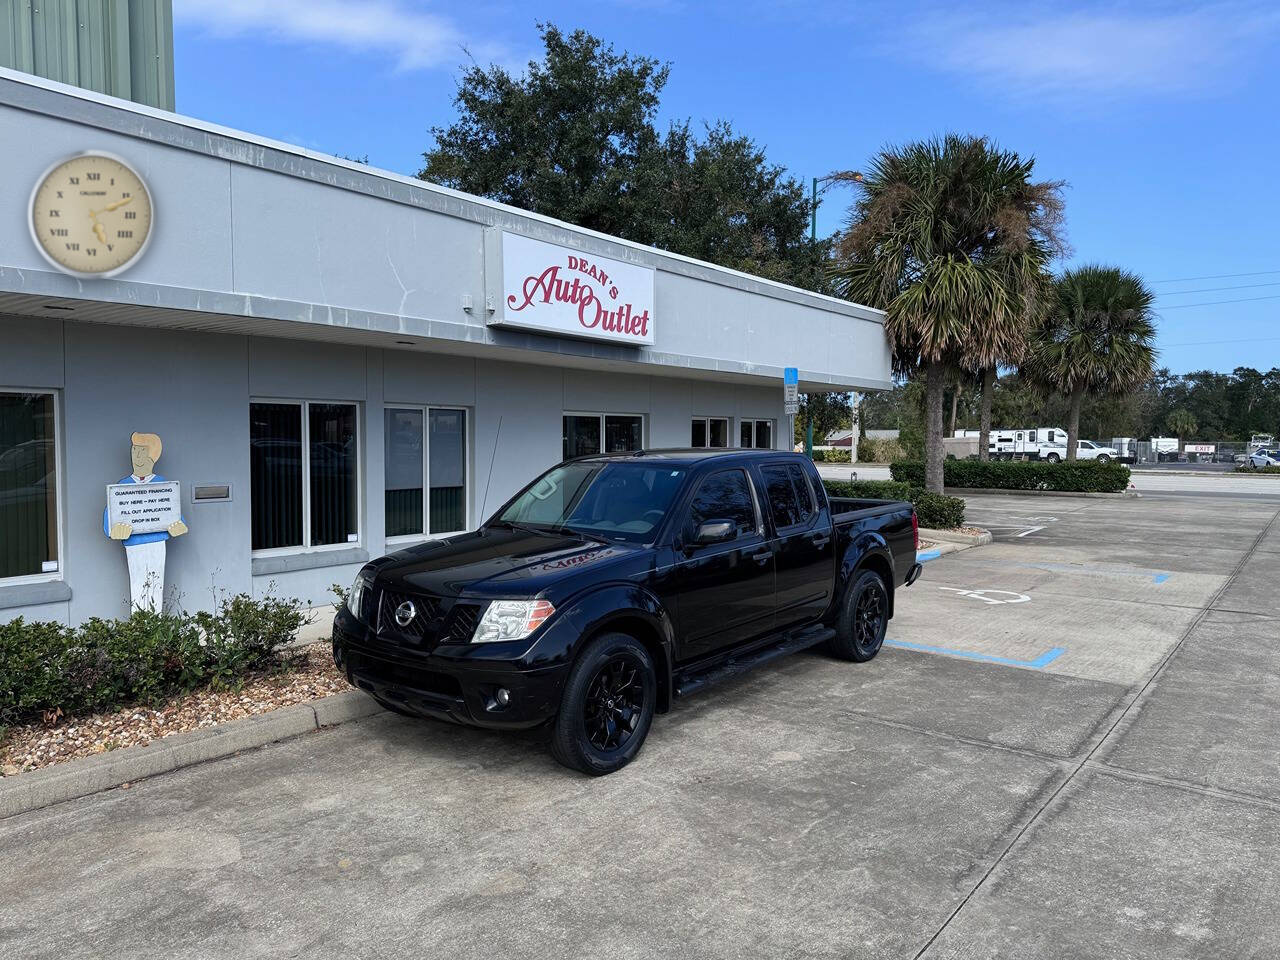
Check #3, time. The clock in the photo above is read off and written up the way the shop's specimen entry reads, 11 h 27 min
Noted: 5 h 11 min
